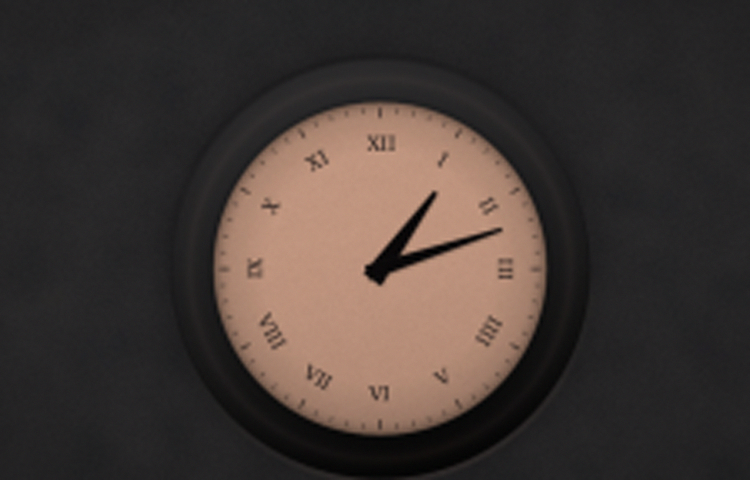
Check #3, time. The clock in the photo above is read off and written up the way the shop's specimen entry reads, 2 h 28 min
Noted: 1 h 12 min
